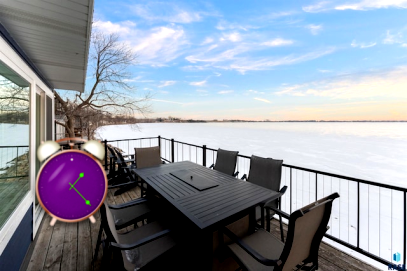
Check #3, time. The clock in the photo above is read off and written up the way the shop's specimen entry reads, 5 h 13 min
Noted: 1 h 23 min
